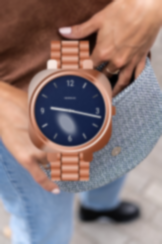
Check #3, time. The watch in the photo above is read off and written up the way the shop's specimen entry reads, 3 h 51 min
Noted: 9 h 17 min
